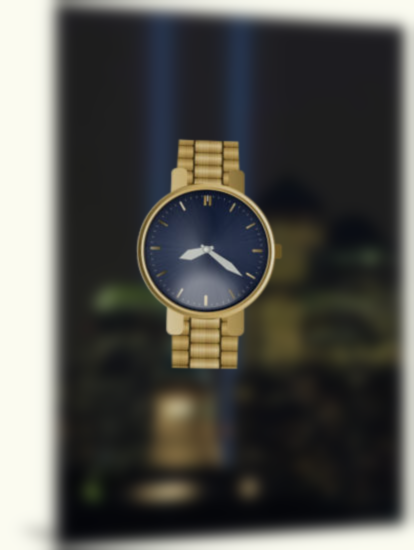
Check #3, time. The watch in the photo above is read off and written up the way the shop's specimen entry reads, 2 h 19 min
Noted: 8 h 21 min
